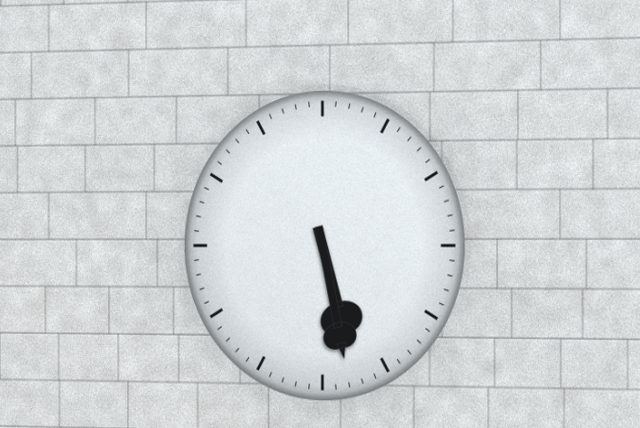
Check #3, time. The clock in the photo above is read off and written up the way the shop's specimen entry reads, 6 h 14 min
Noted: 5 h 28 min
